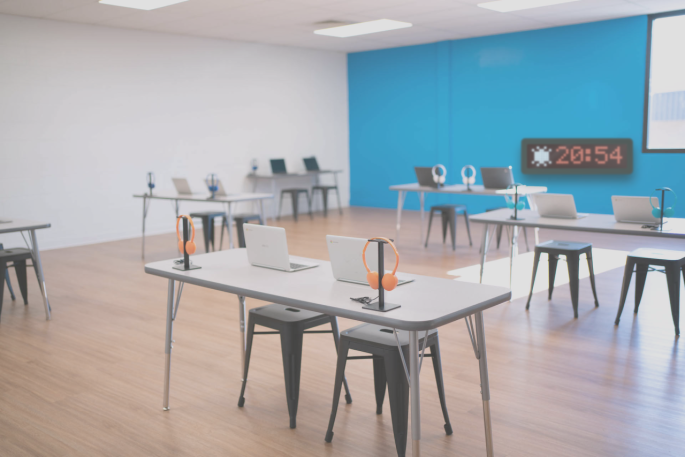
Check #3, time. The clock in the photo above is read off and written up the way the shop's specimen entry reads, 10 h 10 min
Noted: 20 h 54 min
